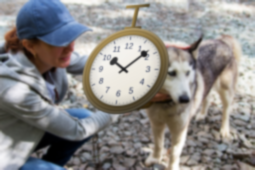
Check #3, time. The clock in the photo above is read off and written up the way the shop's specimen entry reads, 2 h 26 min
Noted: 10 h 08 min
